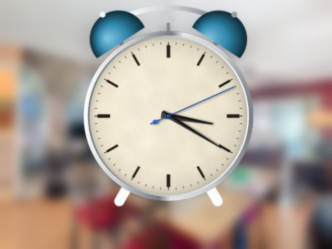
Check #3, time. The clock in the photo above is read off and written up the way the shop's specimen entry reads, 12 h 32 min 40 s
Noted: 3 h 20 min 11 s
